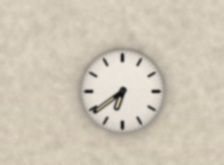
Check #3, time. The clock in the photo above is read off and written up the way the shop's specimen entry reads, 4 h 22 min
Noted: 6 h 39 min
